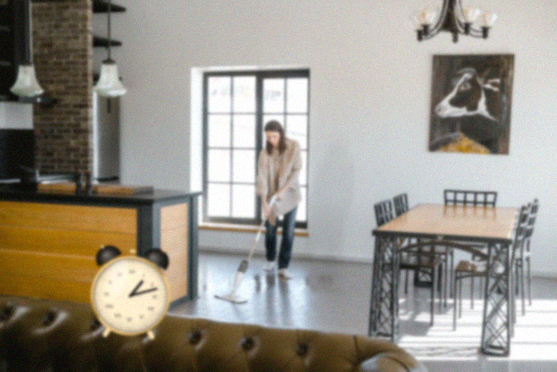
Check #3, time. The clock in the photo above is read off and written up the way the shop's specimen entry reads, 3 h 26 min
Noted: 1 h 12 min
